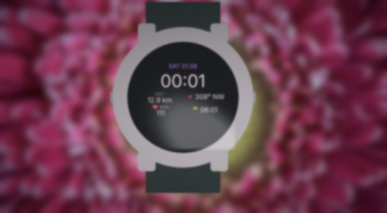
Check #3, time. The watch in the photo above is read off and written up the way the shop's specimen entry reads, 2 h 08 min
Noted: 0 h 01 min
